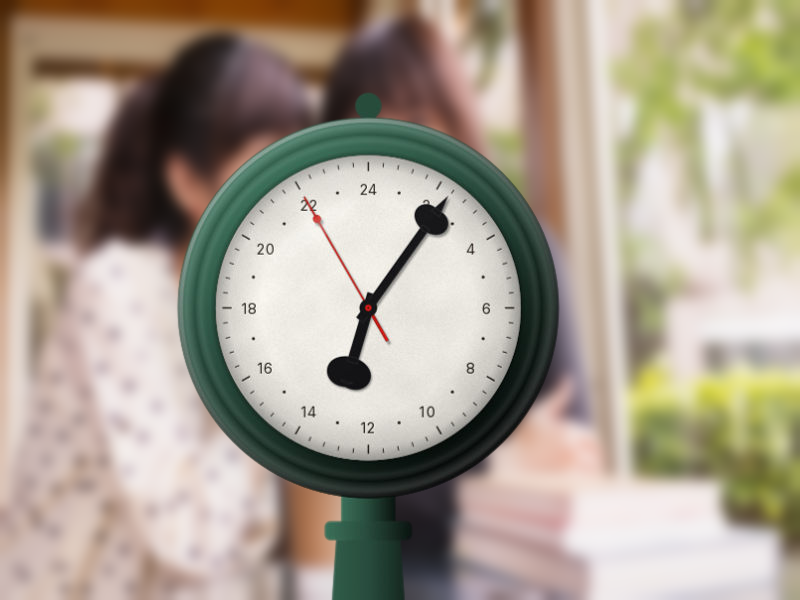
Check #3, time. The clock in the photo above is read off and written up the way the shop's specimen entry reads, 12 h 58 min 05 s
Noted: 13 h 05 min 55 s
